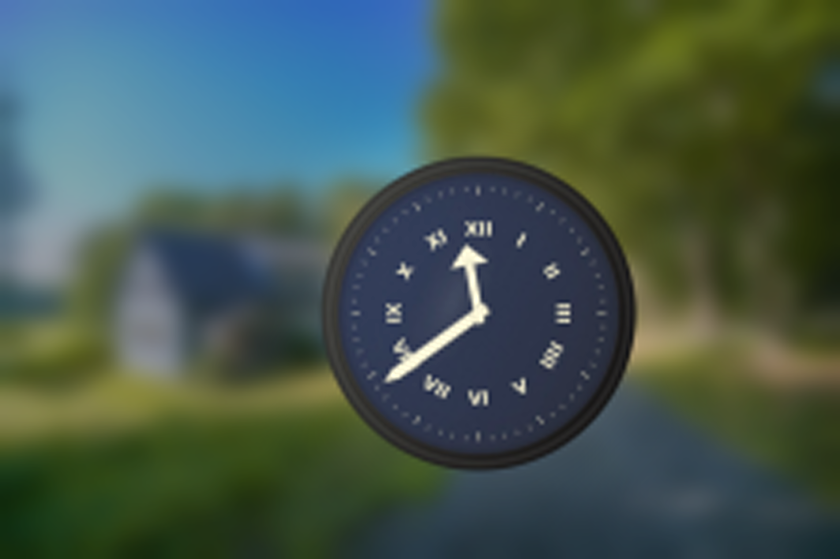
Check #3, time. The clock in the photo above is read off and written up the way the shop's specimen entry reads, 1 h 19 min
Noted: 11 h 39 min
